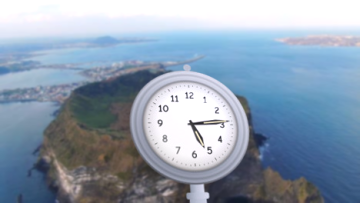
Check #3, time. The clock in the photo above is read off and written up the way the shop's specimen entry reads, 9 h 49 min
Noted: 5 h 14 min
